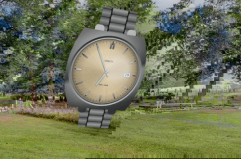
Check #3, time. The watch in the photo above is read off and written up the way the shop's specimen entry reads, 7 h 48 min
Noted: 6 h 55 min
